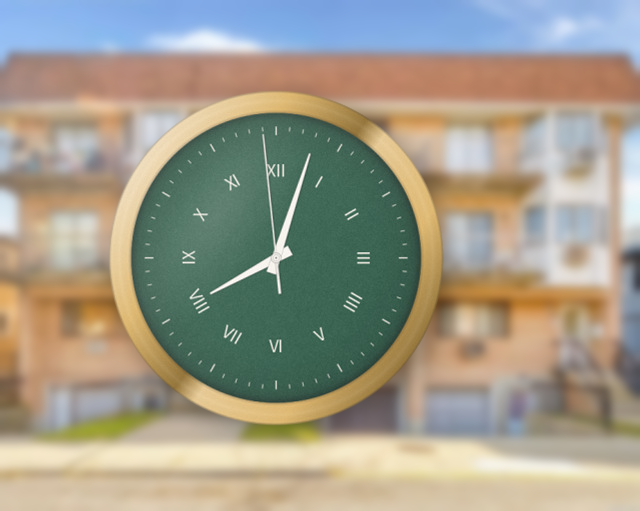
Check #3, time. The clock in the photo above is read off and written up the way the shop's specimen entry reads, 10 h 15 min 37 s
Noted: 8 h 02 min 59 s
